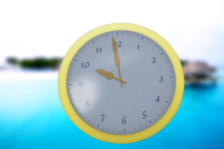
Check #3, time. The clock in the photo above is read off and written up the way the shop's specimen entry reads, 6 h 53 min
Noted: 9 h 59 min
